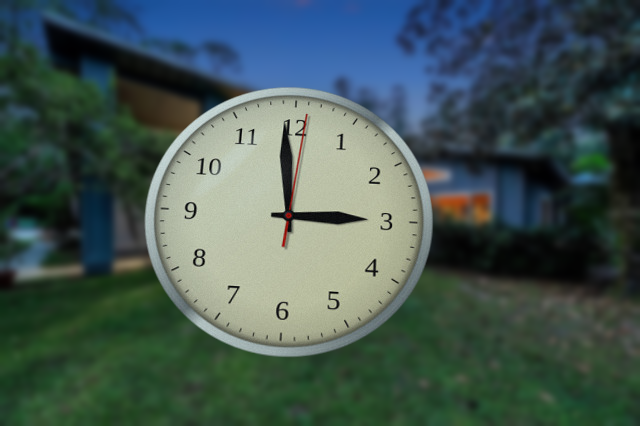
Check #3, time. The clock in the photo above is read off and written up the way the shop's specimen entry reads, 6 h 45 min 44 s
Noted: 2 h 59 min 01 s
